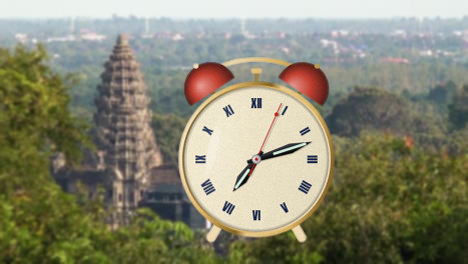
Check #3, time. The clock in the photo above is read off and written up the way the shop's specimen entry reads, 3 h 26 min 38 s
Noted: 7 h 12 min 04 s
